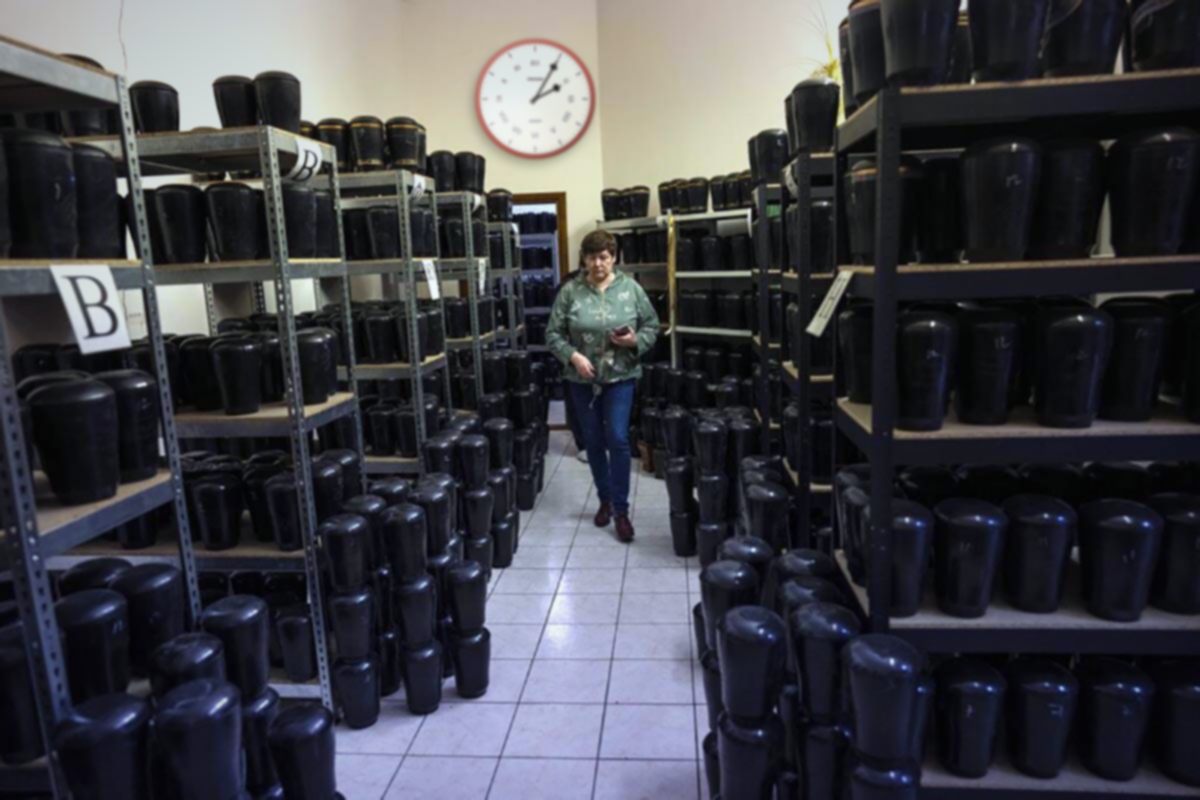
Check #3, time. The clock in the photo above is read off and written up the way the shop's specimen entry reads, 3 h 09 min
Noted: 2 h 05 min
